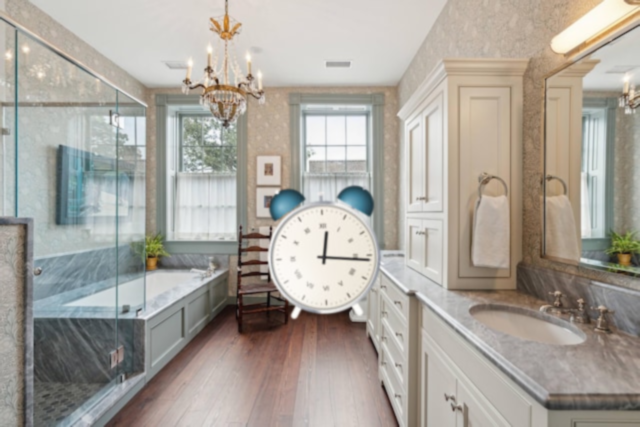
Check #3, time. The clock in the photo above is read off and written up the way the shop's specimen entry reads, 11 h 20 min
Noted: 12 h 16 min
